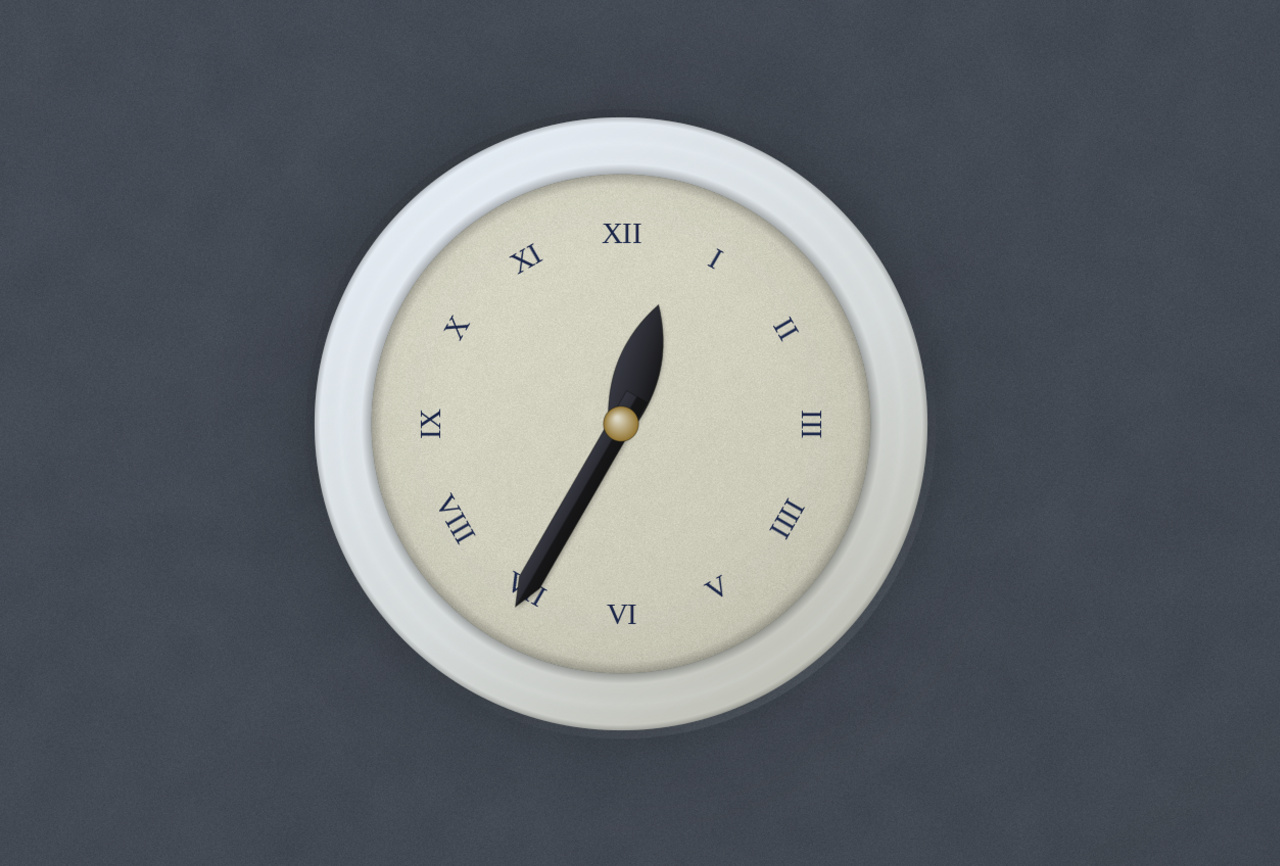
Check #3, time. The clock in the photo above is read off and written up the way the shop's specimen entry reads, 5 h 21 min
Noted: 12 h 35 min
